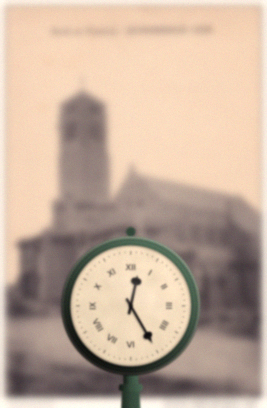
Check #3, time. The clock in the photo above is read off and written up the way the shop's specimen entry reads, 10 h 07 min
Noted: 12 h 25 min
